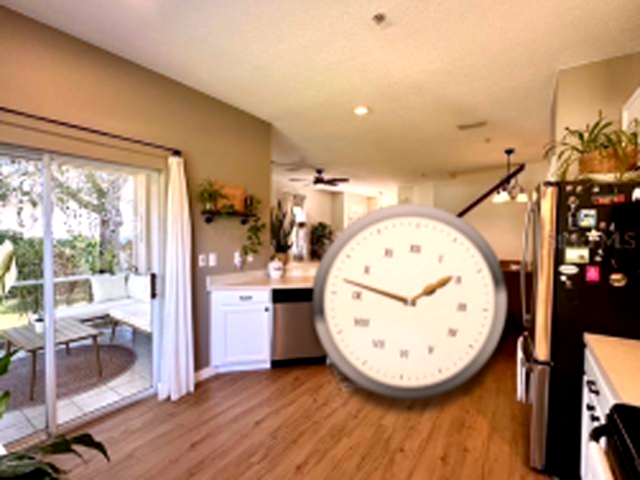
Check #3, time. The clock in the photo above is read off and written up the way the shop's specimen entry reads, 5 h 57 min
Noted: 1 h 47 min
